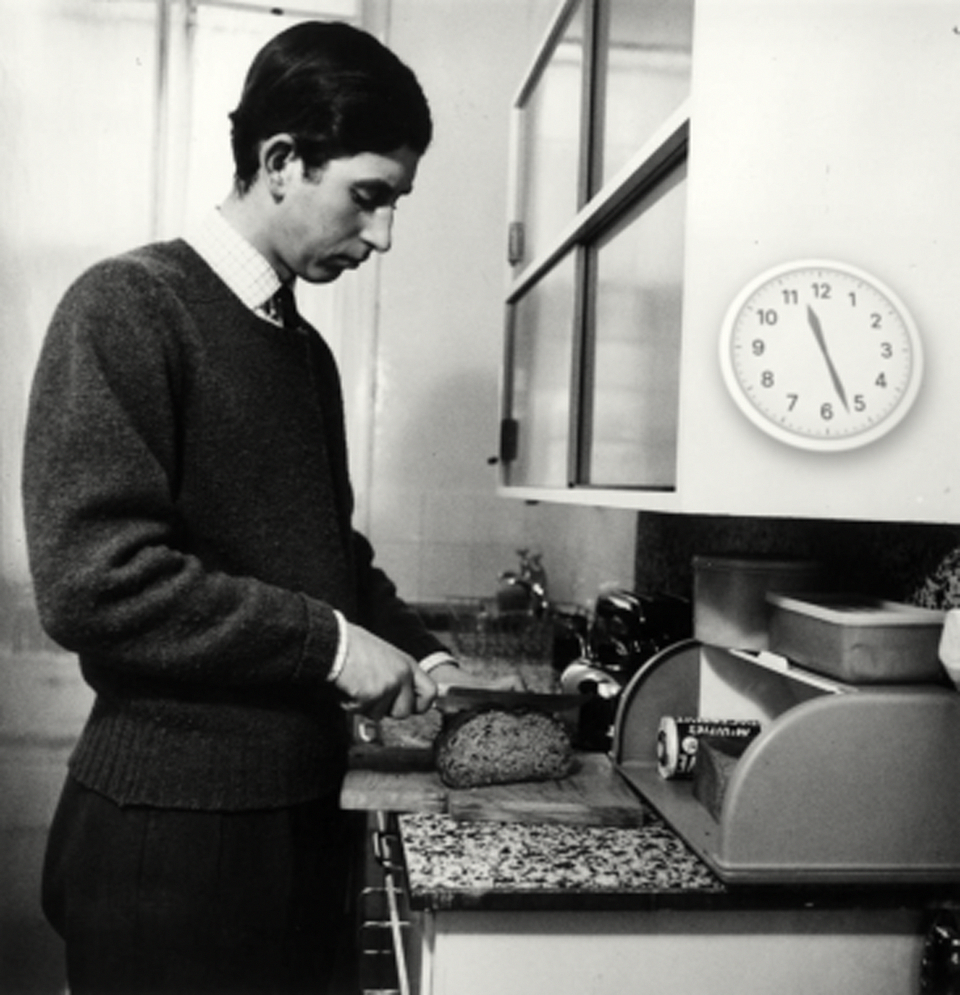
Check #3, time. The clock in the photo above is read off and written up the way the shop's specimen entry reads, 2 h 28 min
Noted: 11 h 27 min
